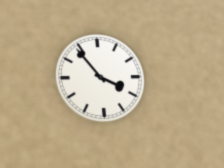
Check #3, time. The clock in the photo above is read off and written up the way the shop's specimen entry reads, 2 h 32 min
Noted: 3 h 54 min
